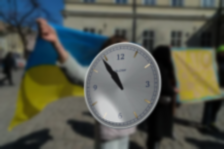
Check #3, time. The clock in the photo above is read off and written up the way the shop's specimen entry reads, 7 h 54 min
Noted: 10 h 54 min
